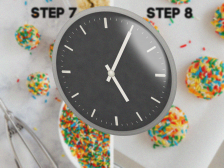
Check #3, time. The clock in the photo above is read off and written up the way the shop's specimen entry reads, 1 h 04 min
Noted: 5 h 05 min
